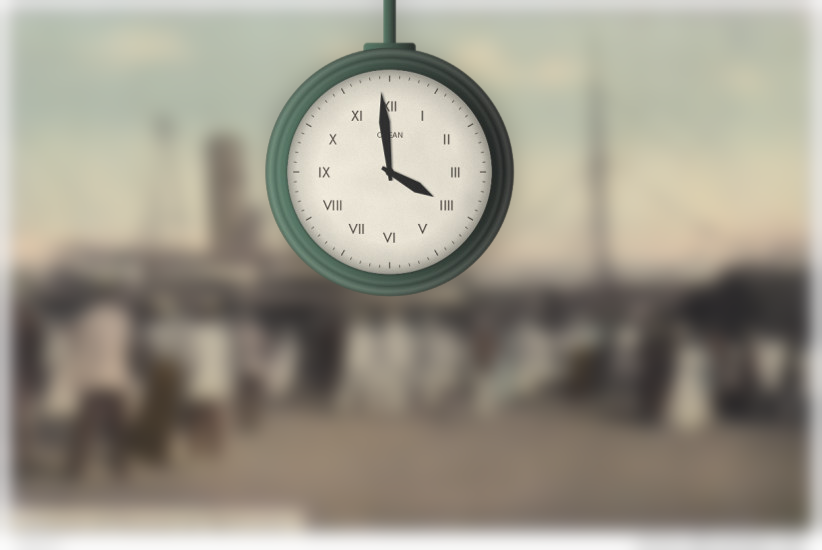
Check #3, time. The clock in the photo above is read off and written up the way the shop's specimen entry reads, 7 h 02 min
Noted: 3 h 59 min
